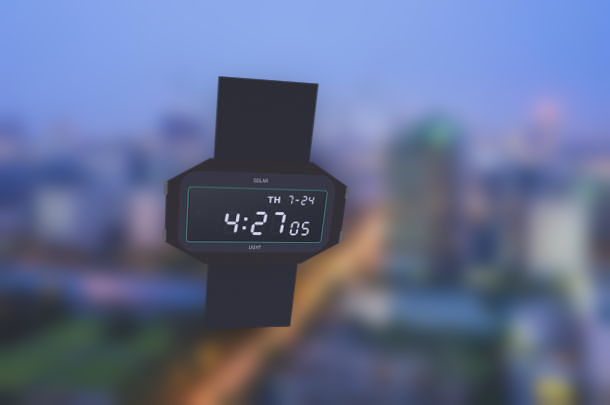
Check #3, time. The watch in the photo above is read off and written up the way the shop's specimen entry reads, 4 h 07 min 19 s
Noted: 4 h 27 min 05 s
